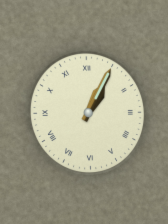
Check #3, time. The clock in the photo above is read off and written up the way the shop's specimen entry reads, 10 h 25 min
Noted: 1 h 05 min
